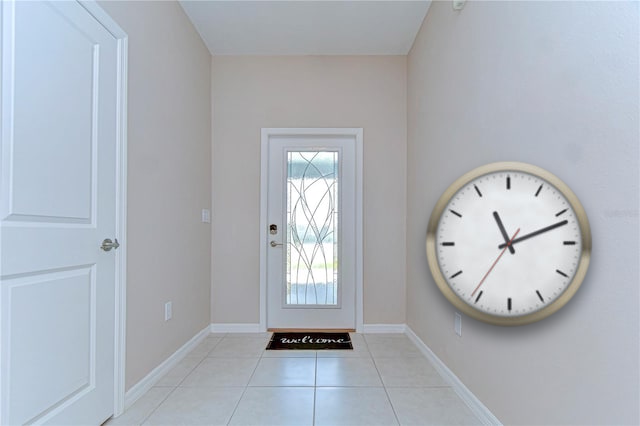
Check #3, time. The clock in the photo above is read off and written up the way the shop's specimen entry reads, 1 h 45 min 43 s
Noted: 11 h 11 min 36 s
